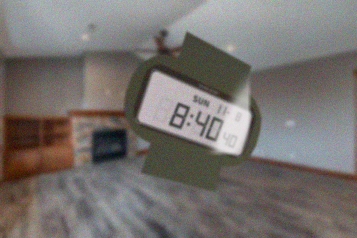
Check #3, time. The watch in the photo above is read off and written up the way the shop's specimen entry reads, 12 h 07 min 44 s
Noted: 8 h 40 min 40 s
